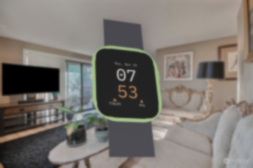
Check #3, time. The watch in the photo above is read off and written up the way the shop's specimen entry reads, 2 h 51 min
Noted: 7 h 53 min
